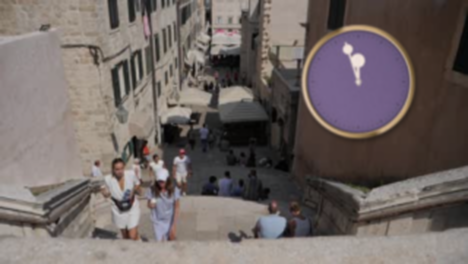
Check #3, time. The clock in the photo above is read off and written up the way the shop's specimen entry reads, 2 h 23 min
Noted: 11 h 57 min
